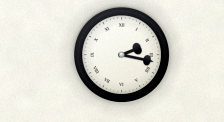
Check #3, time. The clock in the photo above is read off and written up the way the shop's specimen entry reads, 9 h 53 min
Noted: 2 h 17 min
